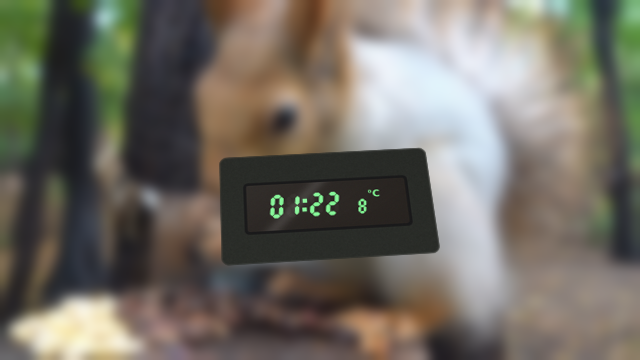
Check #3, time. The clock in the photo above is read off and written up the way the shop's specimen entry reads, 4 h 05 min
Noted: 1 h 22 min
